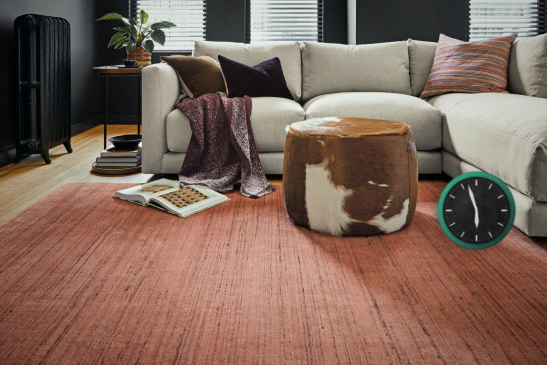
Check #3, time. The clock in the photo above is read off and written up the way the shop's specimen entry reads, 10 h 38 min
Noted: 5 h 57 min
